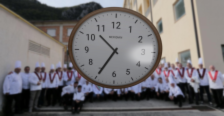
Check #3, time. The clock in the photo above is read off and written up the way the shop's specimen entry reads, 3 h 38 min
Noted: 10 h 35 min
